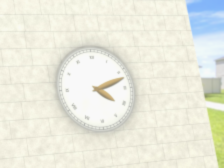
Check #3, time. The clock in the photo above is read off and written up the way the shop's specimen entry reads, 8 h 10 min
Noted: 4 h 12 min
